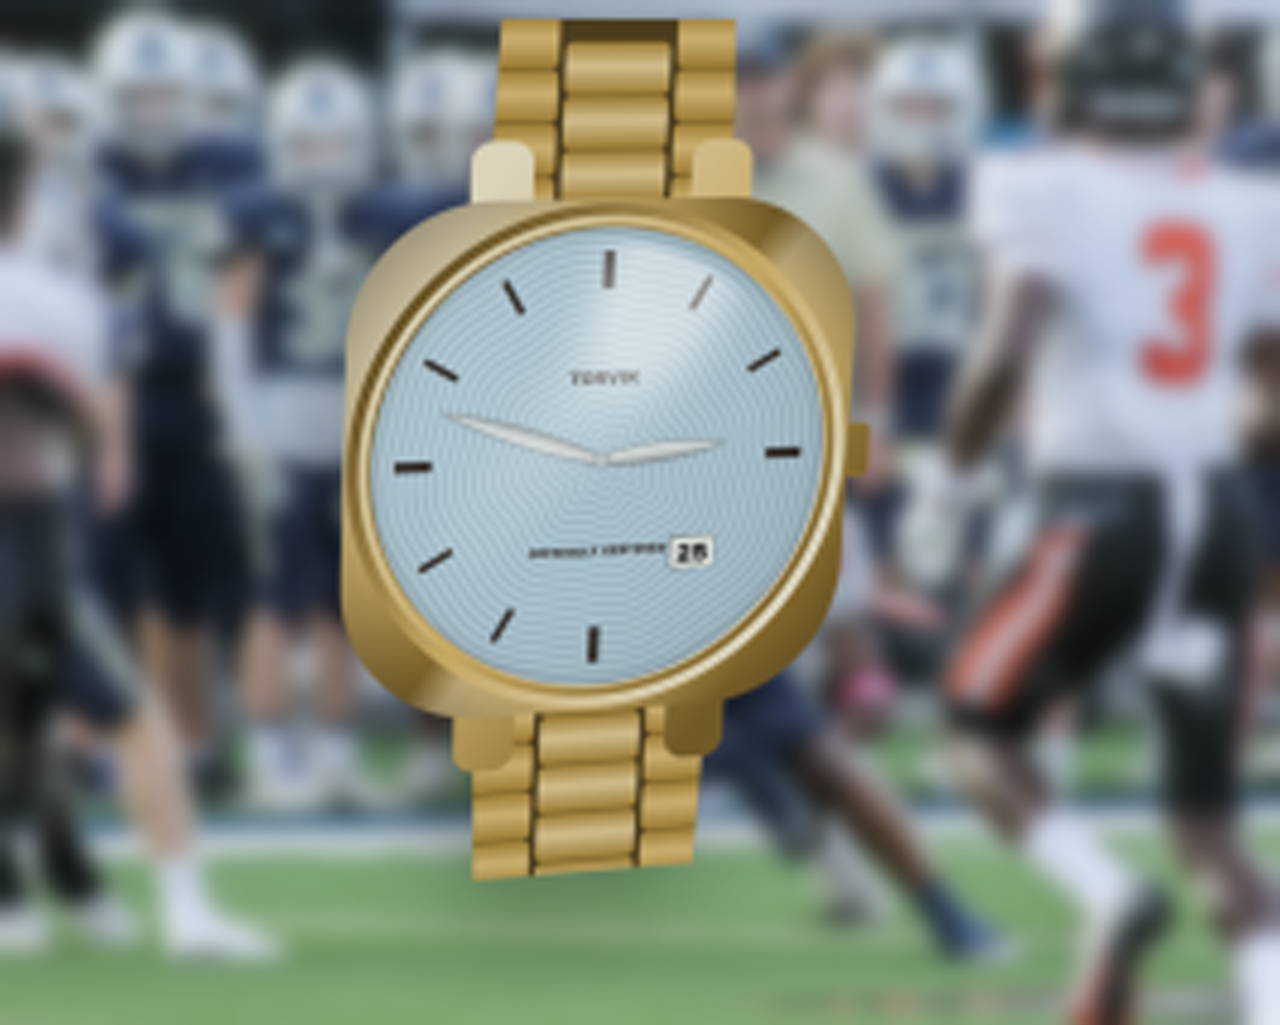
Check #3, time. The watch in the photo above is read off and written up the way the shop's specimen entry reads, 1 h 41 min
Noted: 2 h 48 min
